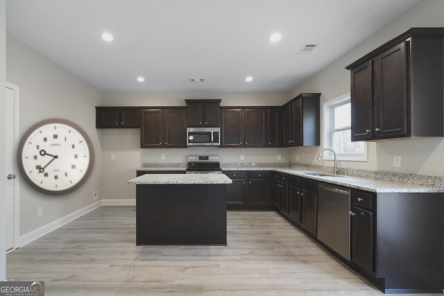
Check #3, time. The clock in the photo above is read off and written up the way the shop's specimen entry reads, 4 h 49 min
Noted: 9 h 38 min
